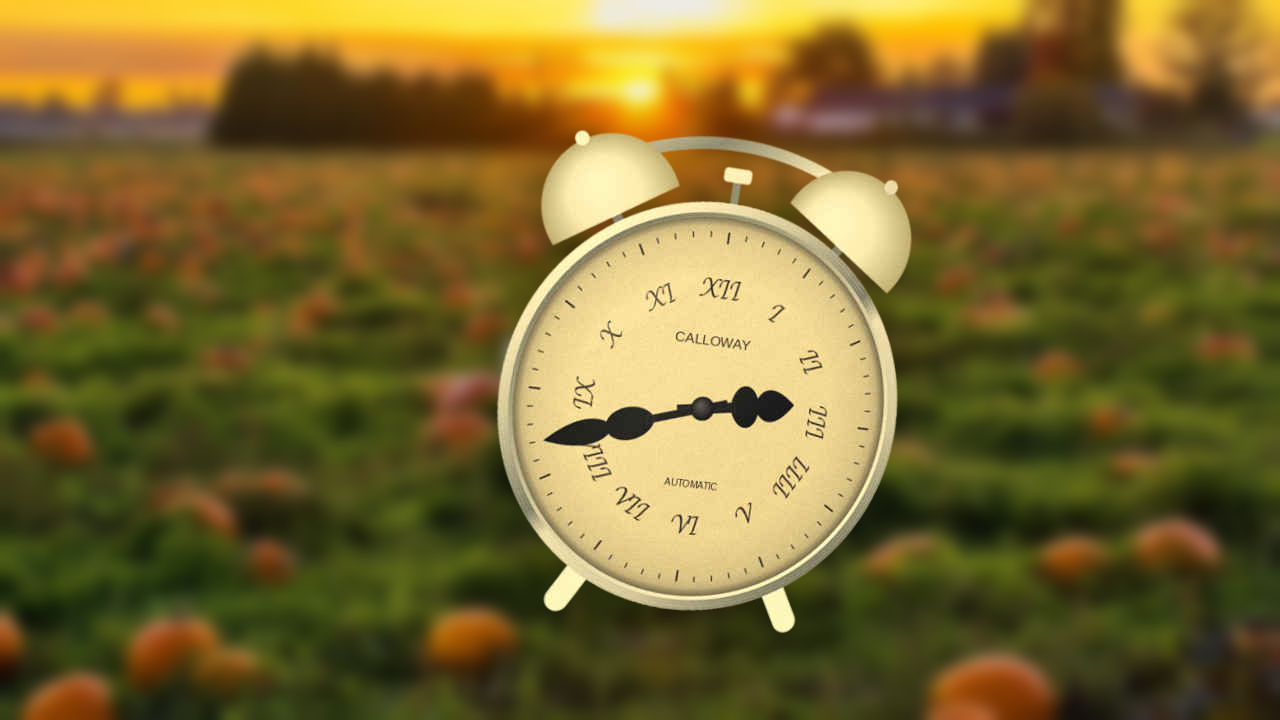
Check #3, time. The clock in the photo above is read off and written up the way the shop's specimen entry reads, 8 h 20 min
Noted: 2 h 42 min
